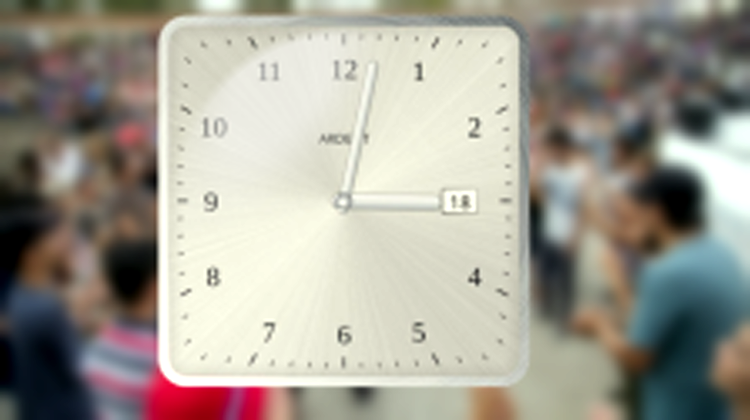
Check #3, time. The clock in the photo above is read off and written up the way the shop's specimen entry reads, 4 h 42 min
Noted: 3 h 02 min
